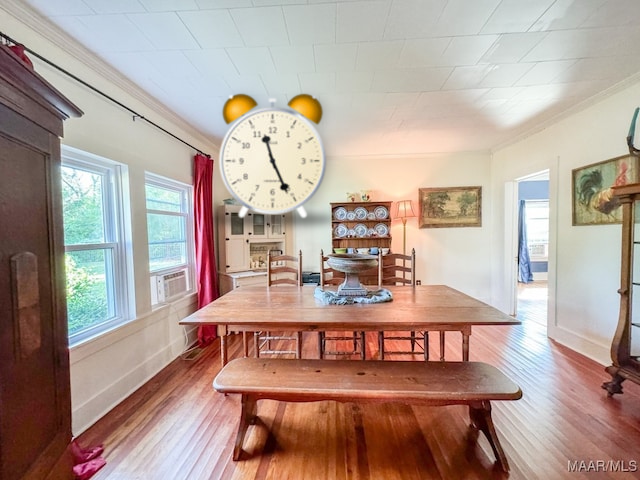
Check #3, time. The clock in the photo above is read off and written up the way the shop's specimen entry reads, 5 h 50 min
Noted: 11 h 26 min
